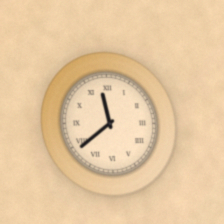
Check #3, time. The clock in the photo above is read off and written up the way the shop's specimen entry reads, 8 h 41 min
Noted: 11 h 39 min
